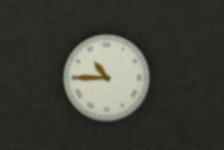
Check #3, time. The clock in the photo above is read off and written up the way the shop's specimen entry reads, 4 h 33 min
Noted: 10 h 45 min
